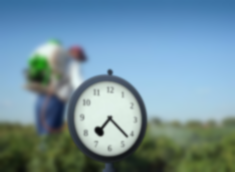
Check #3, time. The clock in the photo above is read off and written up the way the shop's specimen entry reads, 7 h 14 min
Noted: 7 h 22 min
